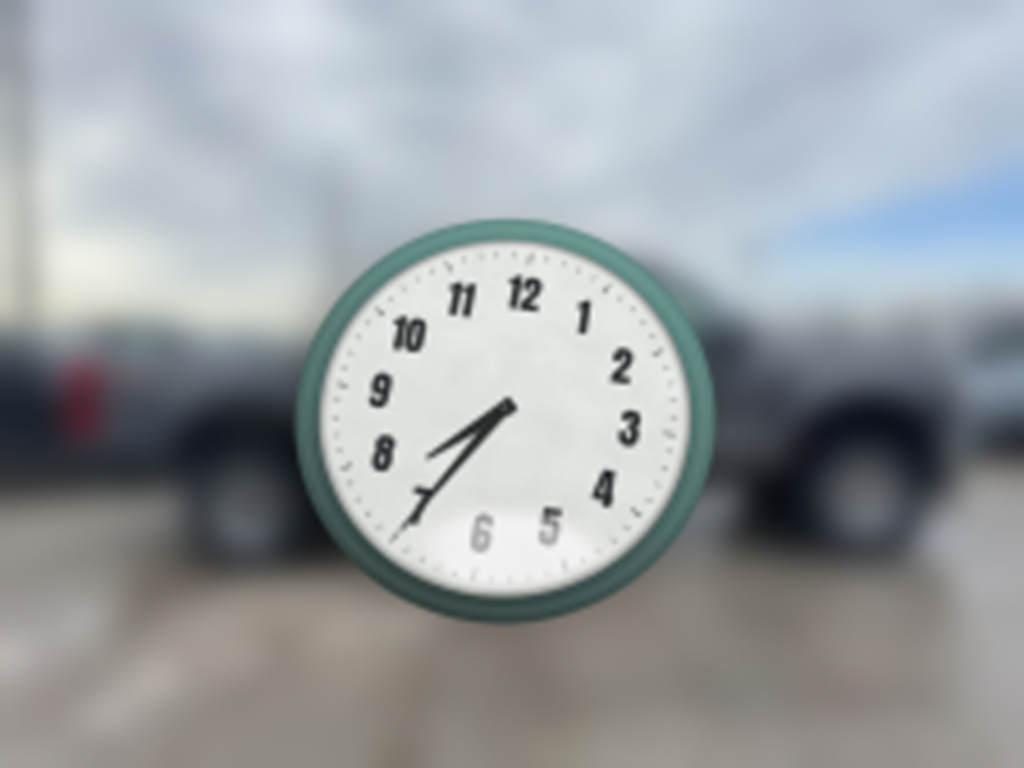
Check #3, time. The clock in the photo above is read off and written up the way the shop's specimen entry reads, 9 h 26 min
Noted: 7 h 35 min
